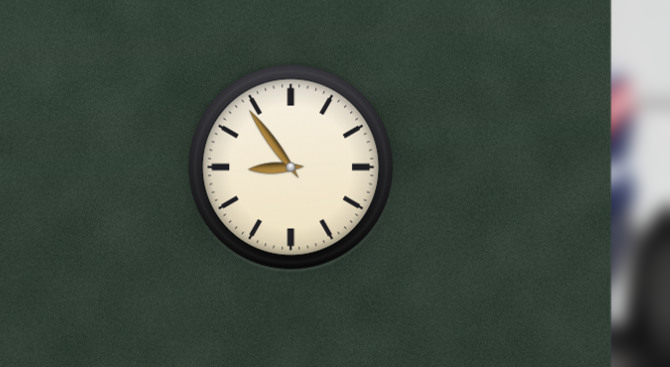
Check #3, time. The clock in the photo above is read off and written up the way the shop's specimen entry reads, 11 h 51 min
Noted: 8 h 54 min
